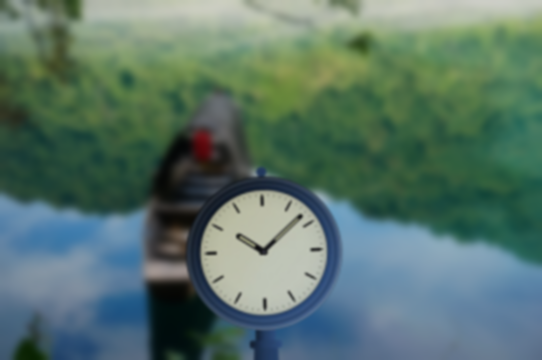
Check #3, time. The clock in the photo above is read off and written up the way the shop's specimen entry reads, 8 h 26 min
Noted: 10 h 08 min
